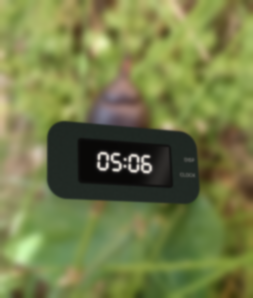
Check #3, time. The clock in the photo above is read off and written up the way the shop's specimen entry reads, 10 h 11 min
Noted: 5 h 06 min
